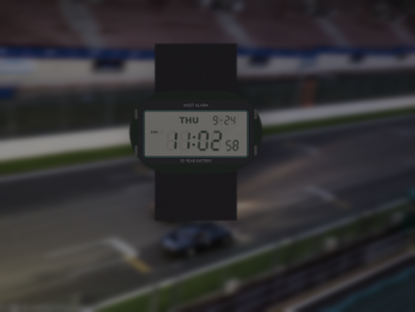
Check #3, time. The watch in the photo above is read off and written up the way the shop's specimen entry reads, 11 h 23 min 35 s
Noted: 11 h 02 min 58 s
